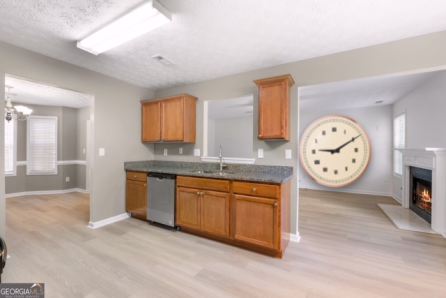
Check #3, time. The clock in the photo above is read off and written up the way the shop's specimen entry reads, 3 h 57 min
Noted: 9 h 10 min
